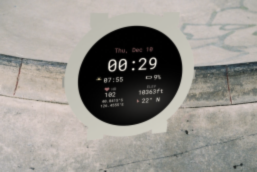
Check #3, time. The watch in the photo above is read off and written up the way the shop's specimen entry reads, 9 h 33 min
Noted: 0 h 29 min
